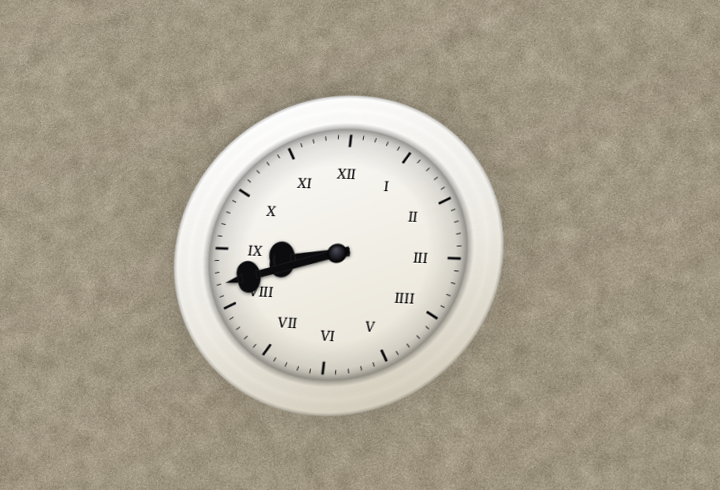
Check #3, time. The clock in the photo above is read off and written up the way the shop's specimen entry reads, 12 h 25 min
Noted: 8 h 42 min
